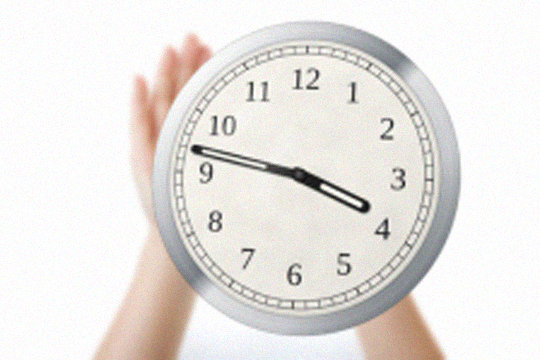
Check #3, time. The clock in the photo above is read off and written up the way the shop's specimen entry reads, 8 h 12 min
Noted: 3 h 47 min
